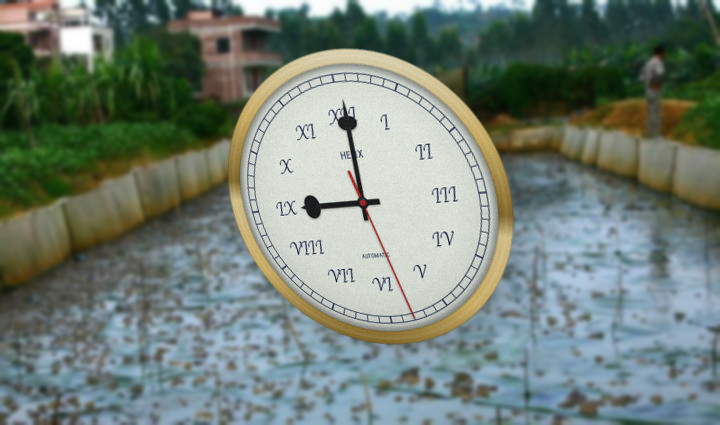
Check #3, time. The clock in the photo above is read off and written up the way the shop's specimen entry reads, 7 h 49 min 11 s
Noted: 9 h 00 min 28 s
